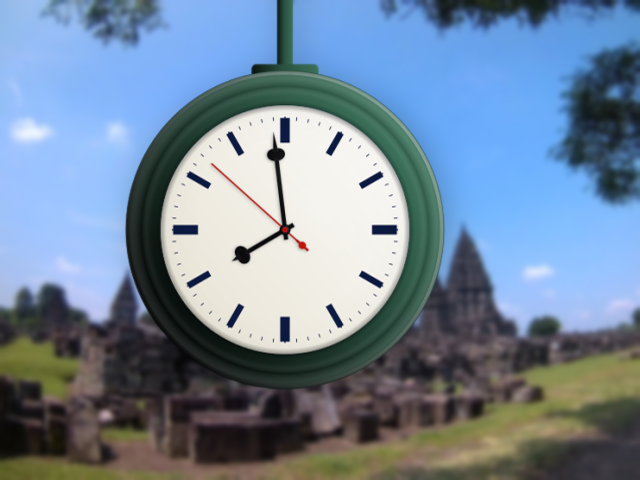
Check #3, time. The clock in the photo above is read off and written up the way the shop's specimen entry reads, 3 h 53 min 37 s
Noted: 7 h 58 min 52 s
